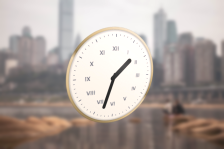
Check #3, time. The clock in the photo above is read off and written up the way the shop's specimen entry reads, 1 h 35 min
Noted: 1 h 33 min
